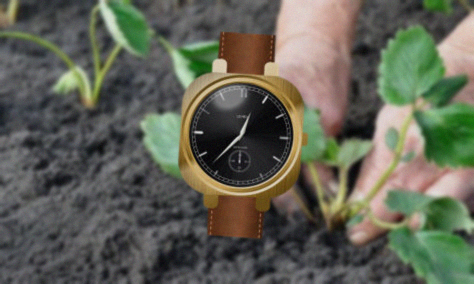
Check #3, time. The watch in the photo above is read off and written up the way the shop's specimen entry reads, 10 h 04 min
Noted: 12 h 37 min
